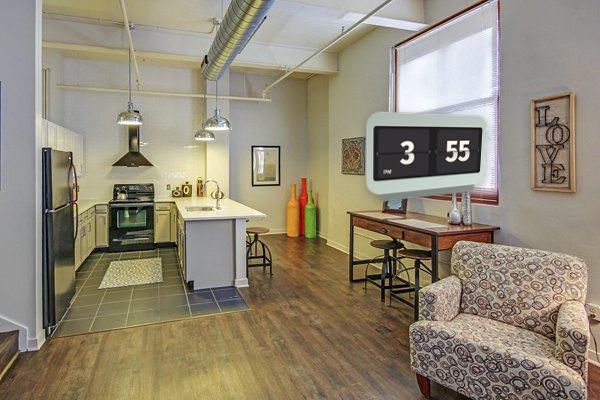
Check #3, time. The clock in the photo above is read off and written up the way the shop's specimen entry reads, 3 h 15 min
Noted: 3 h 55 min
